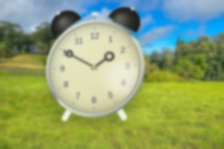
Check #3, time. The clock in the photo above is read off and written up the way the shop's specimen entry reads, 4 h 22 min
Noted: 1 h 50 min
